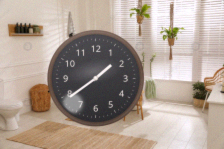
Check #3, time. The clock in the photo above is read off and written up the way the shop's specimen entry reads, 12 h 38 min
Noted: 1 h 39 min
